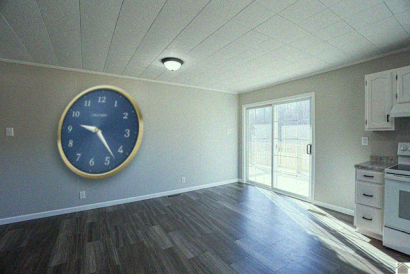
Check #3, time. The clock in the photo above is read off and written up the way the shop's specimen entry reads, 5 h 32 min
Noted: 9 h 23 min
